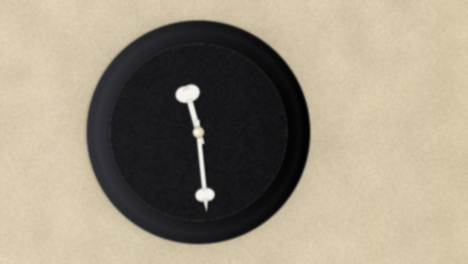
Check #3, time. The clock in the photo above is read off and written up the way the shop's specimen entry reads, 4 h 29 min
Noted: 11 h 29 min
